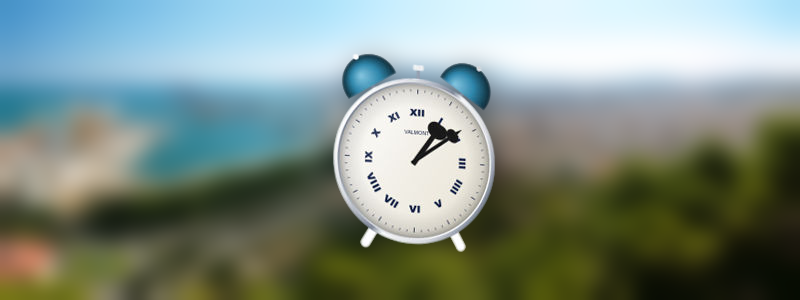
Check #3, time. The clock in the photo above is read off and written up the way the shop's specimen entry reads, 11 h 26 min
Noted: 1 h 09 min
